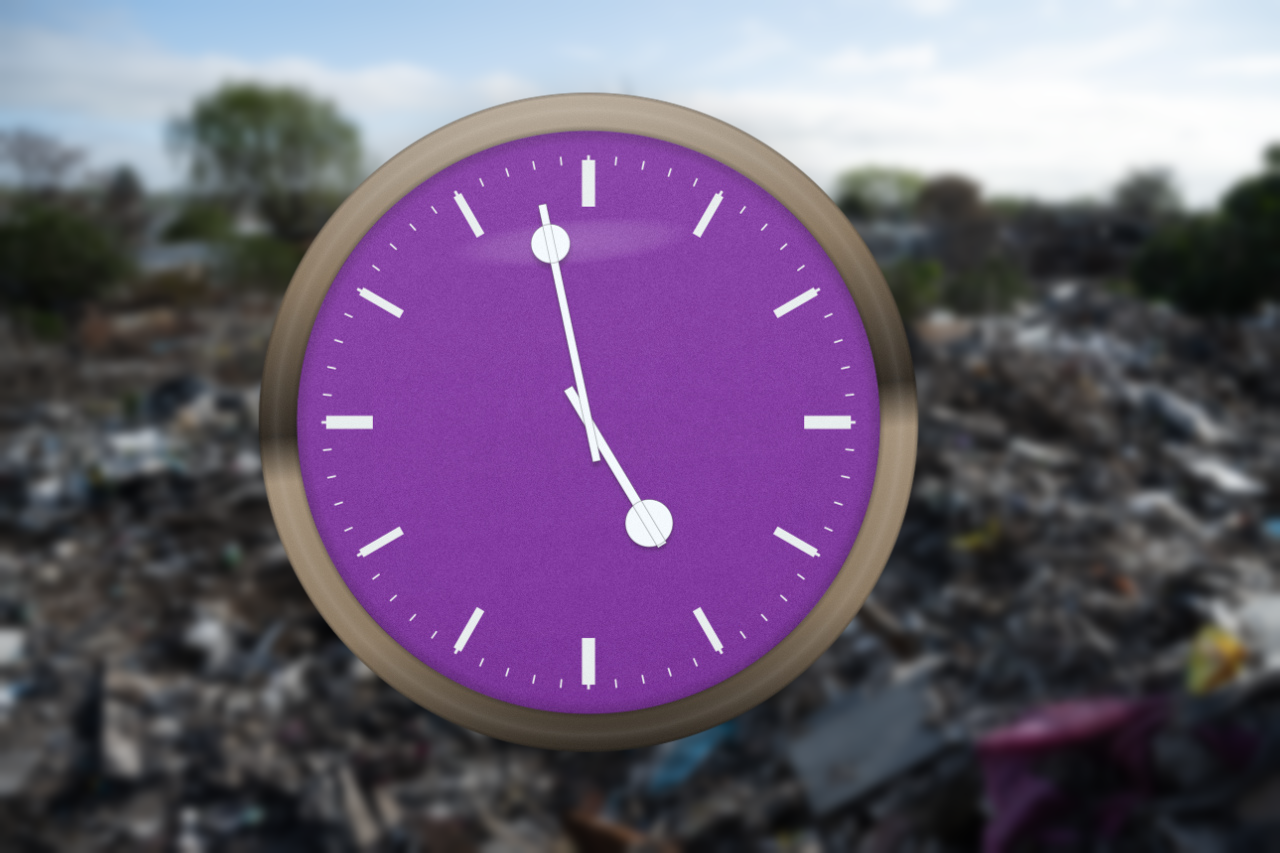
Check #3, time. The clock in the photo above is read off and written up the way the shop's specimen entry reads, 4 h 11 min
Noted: 4 h 58 min
